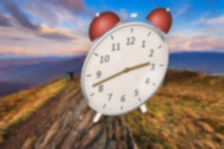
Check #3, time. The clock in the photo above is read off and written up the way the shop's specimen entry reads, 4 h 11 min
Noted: 2 h 42 min
